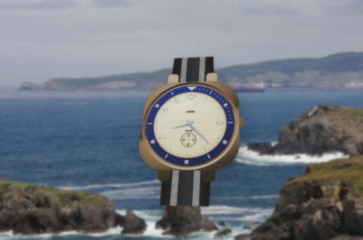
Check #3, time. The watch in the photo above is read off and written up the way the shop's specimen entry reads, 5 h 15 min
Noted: 8 h 23 min
